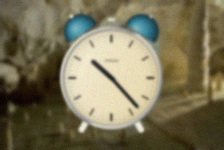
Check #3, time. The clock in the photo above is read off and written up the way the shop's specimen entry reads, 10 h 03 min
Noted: 10 h 23 min
